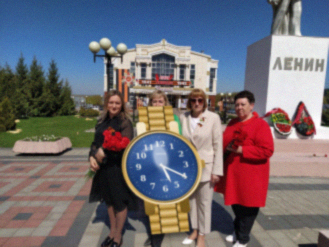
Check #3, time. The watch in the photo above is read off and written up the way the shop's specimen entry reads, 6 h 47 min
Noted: 5 h 20 min
